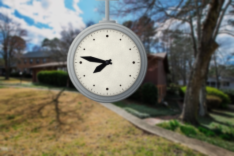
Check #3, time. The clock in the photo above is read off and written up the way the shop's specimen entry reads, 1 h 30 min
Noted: 7 h 47 min
